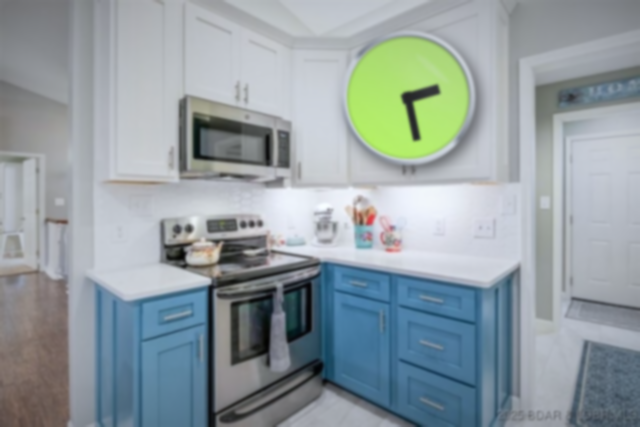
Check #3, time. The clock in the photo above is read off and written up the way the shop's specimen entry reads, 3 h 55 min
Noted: 2 h 28 min
